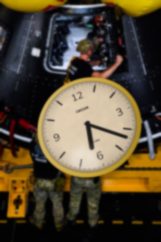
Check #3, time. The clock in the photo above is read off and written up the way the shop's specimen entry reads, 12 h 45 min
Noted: 6 h 22 min
